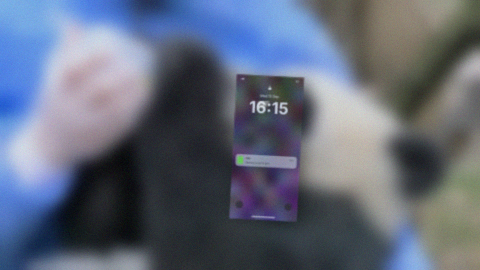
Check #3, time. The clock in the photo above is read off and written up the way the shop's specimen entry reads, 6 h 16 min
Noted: 16 h 15 min
